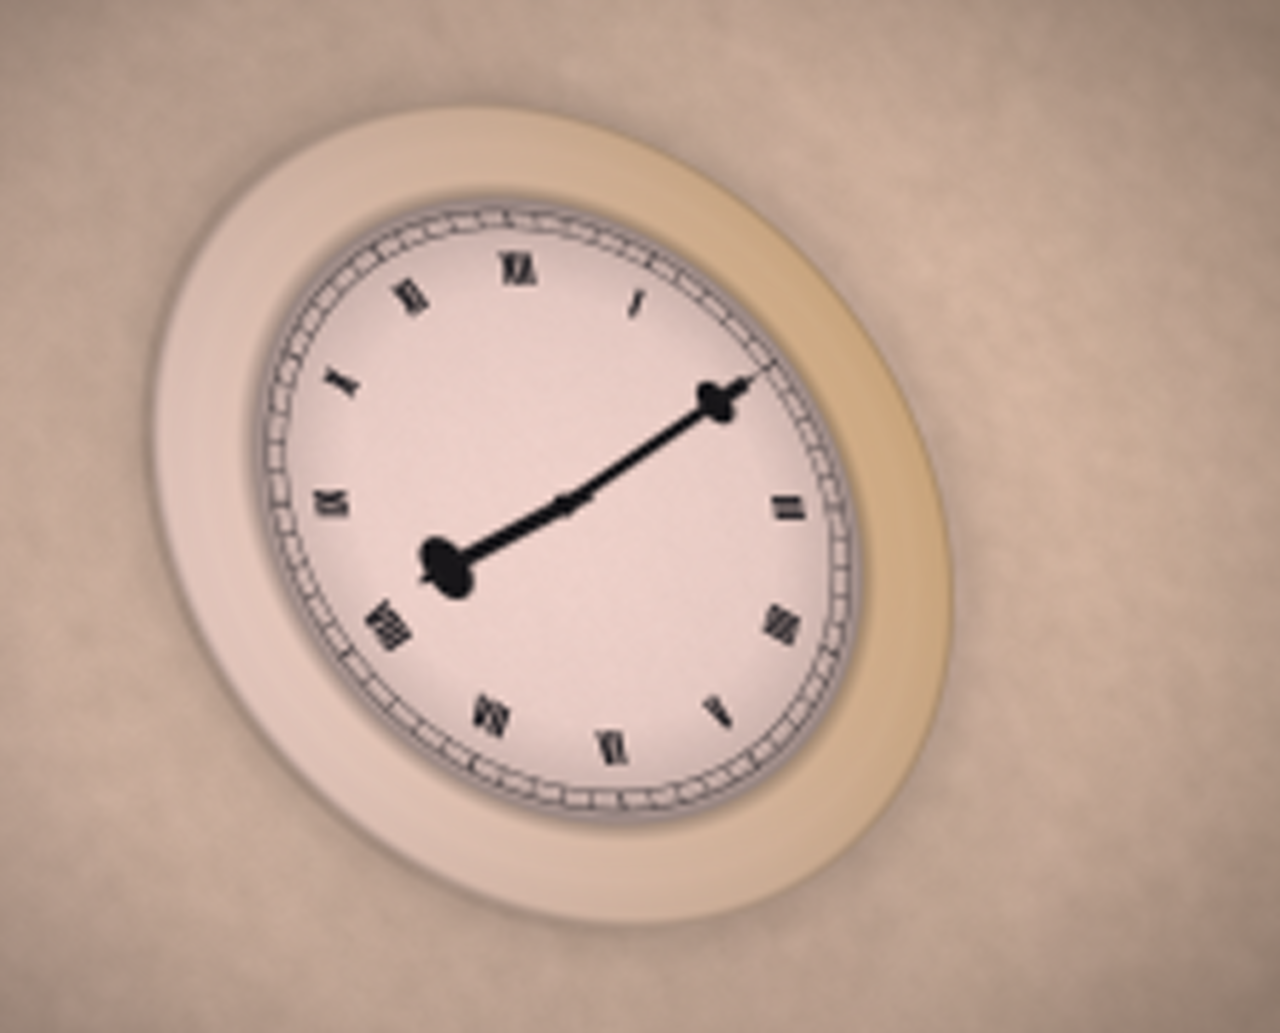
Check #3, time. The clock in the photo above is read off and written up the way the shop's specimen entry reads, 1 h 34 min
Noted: 8 h 10 min
